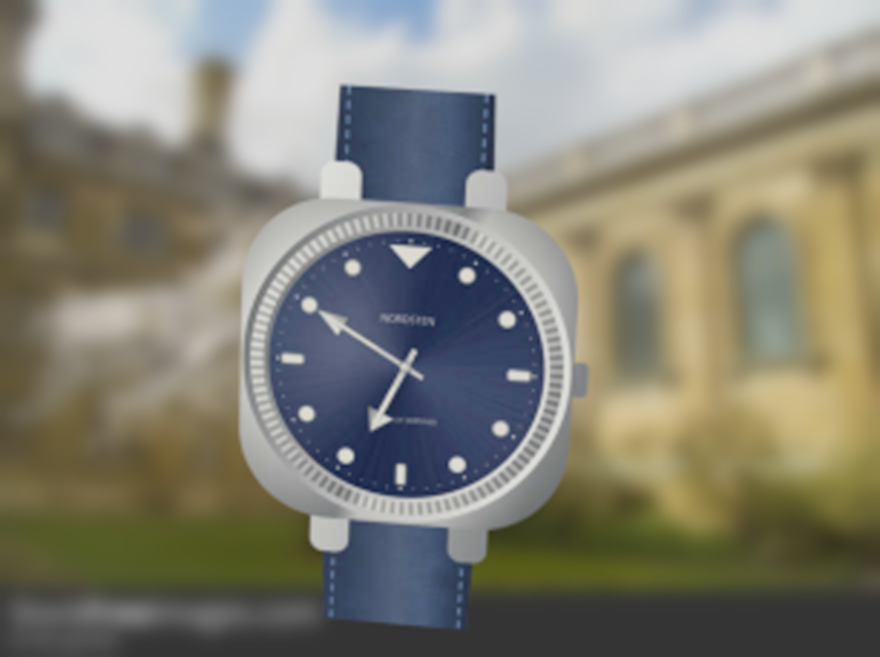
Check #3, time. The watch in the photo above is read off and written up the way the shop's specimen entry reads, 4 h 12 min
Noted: 6 h 50 min
